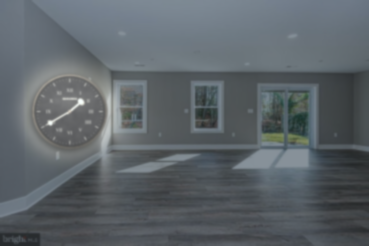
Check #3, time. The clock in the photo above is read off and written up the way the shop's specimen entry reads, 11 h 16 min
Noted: 1 h 40 min
